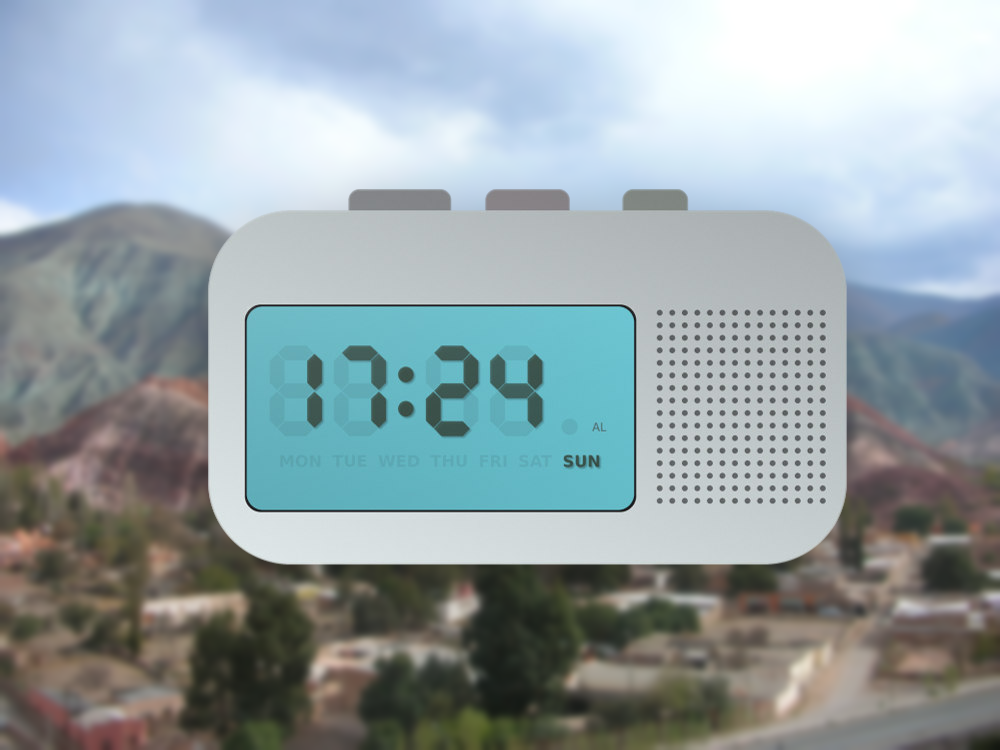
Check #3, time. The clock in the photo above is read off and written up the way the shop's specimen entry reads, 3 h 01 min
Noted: 17 h 24 min
